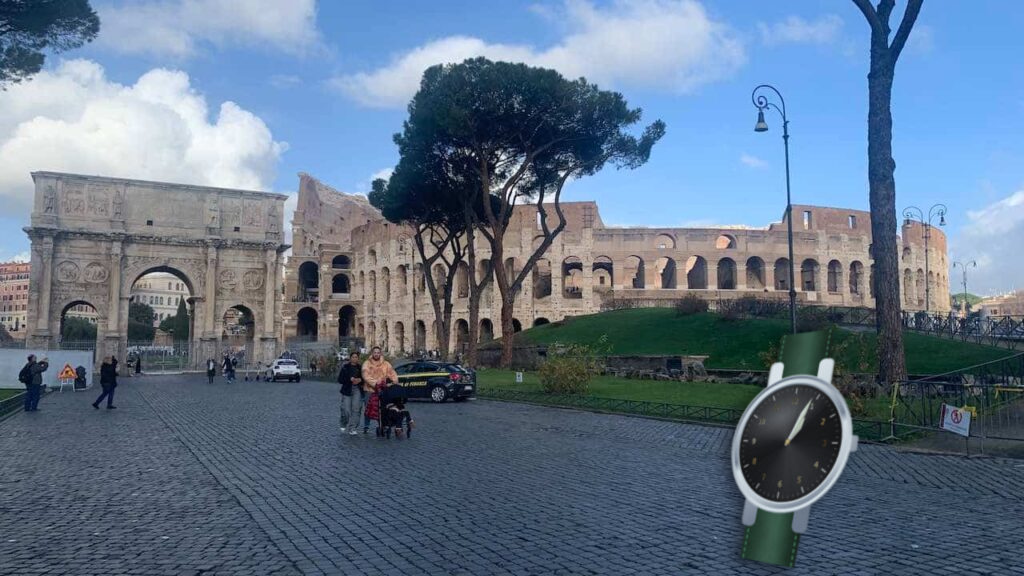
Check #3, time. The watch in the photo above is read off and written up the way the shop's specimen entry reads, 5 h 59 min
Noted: 1 h 04 min
